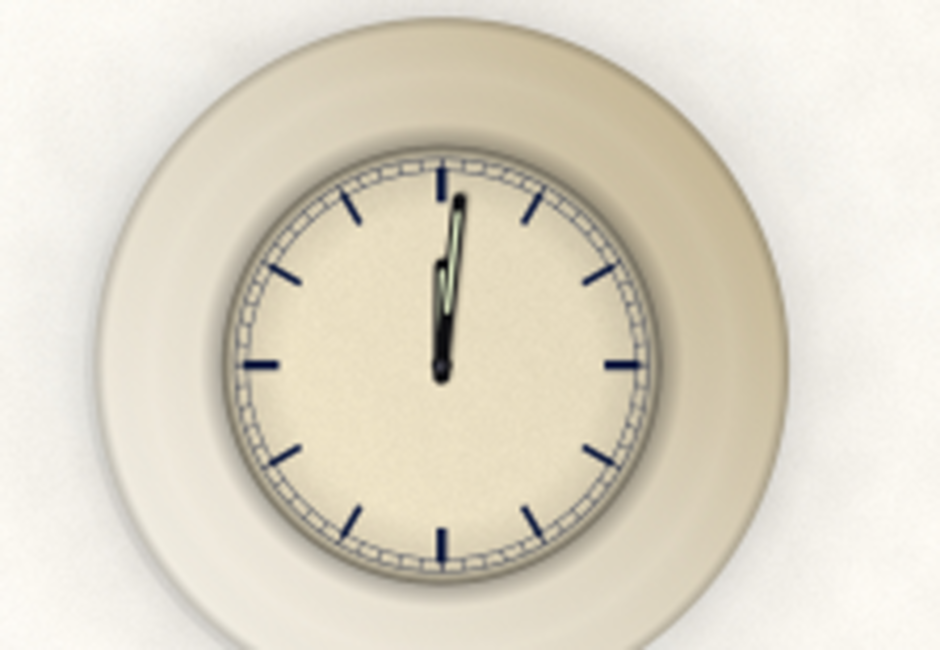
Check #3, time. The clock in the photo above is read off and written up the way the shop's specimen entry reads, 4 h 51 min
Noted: 12 h 01 min
